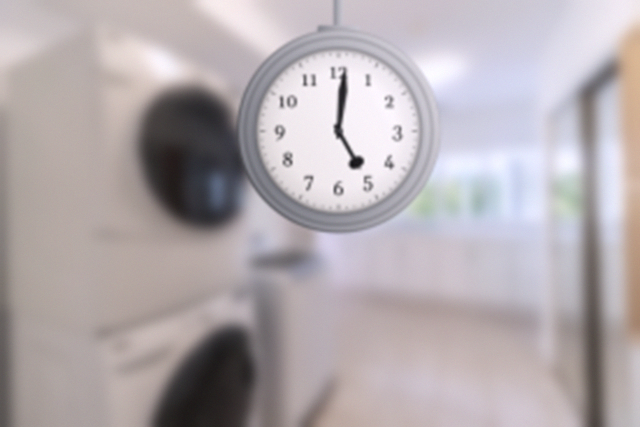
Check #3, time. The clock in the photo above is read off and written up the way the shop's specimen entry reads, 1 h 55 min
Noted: 5 h 01 min
